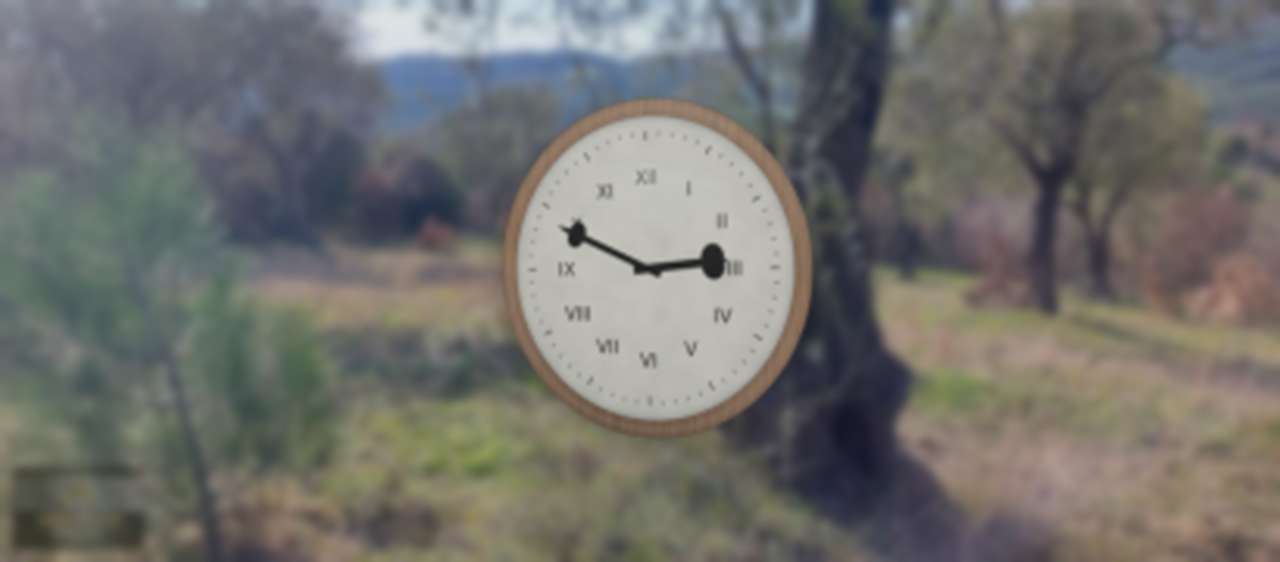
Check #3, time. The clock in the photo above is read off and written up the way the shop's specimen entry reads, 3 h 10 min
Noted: 2 h 49 min
